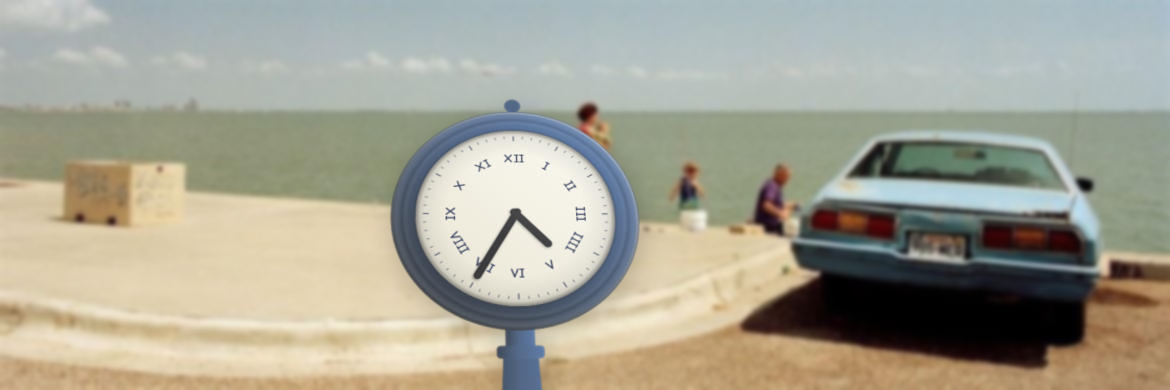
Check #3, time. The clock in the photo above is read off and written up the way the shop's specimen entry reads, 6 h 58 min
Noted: 4 h 35 min
